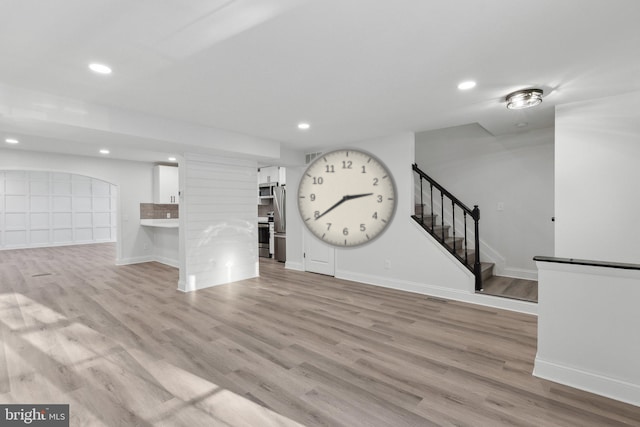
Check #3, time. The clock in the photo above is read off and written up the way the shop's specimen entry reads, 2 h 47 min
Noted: 2 h 39 min
